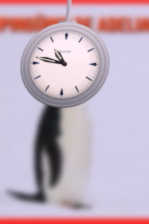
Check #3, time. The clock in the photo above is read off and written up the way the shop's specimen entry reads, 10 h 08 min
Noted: 10 h 47 min
